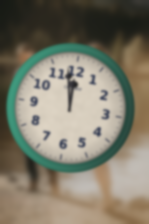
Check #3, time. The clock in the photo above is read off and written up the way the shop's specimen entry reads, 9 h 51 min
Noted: 11 h 58 min
